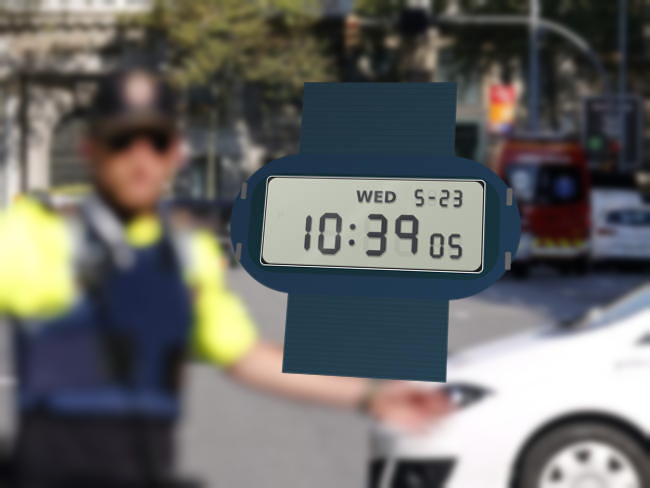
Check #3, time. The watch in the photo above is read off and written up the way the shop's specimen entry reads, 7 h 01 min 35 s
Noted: 10 h 39 min 05 s
